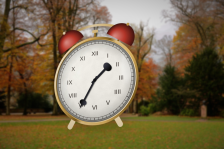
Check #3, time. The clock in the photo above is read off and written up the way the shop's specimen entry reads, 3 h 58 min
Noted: 1 h 35 min
